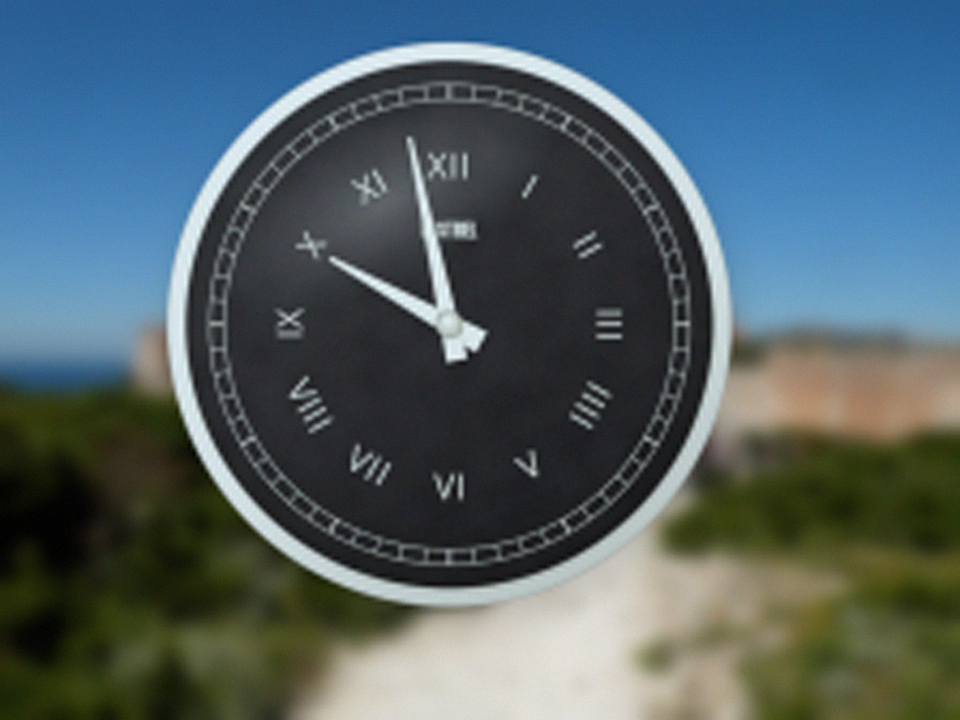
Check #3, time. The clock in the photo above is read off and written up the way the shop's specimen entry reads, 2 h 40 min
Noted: 9 h 58 min
